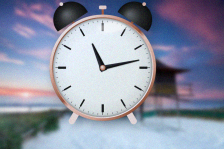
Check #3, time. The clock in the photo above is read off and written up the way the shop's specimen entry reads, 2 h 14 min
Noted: 11 h 13 min
